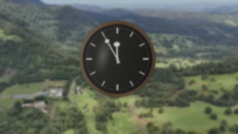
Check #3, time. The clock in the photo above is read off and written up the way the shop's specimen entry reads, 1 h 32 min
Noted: 11 h 55 min
